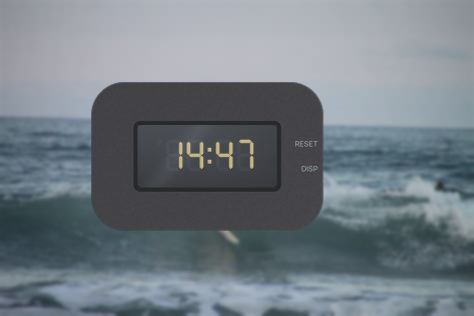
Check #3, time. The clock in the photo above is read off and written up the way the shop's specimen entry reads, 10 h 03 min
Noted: 14 h 47 min
